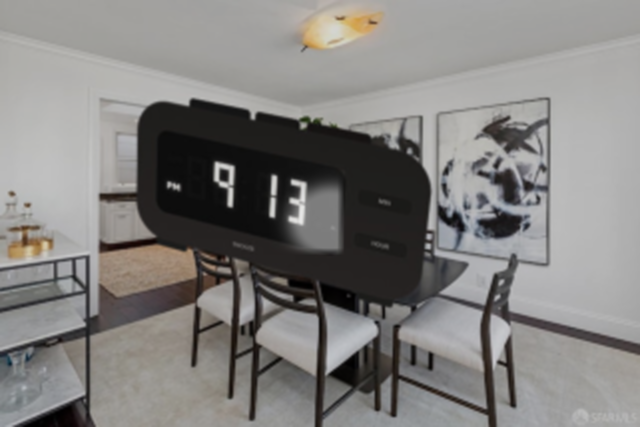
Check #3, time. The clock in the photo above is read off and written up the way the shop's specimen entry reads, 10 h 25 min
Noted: 9 h 13 min
